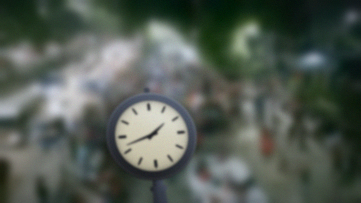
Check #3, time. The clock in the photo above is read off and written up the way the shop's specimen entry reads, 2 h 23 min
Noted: 1 h 42 min
